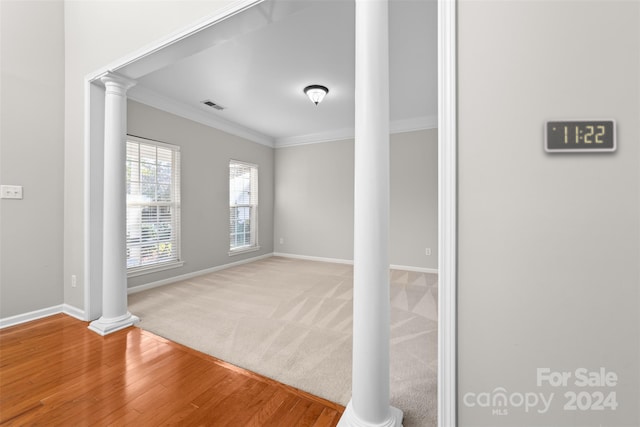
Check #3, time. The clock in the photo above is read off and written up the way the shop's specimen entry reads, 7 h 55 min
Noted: 11 h 22 min
